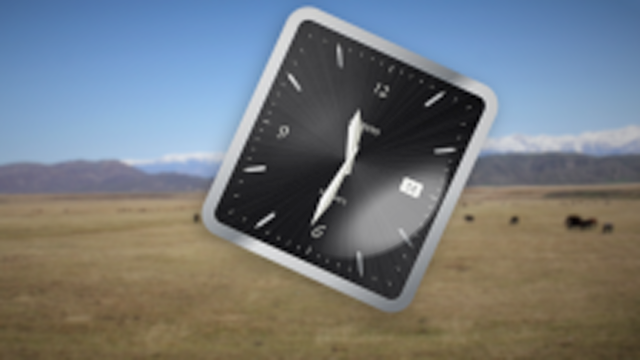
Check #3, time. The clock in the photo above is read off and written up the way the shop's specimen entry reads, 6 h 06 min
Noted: 11 h 31 min
